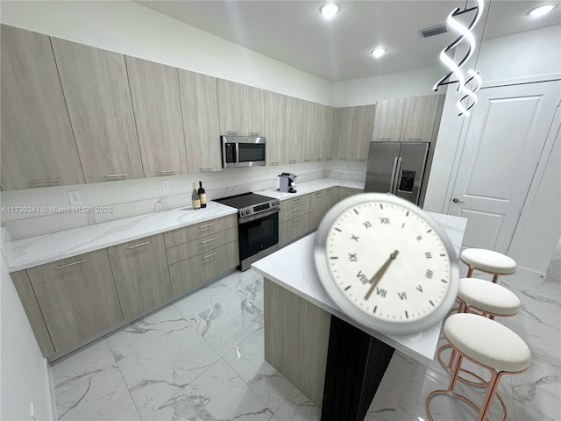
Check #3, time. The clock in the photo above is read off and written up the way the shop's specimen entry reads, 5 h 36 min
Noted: 7 h 37 min
